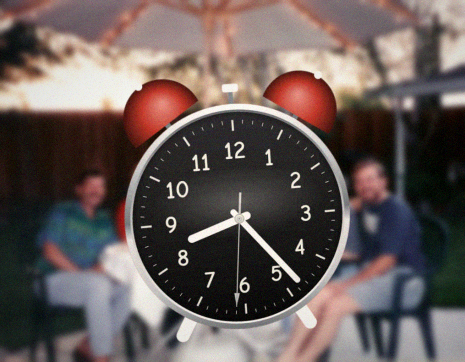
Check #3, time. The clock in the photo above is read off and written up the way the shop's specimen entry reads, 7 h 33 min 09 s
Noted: 8 h 23 min 31 s
